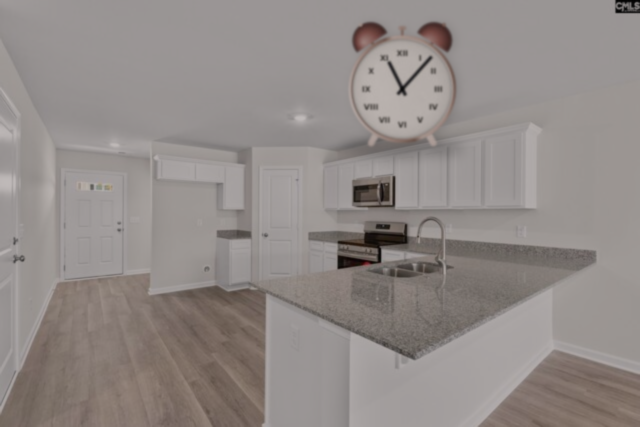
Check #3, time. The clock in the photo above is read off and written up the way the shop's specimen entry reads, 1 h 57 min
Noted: 11 h 07 min
